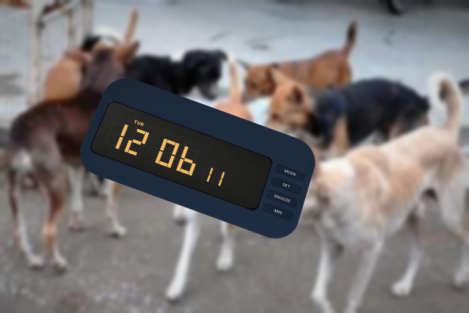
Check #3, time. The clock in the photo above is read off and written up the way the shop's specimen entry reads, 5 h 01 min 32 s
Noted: 12 h 06 min 11 s
